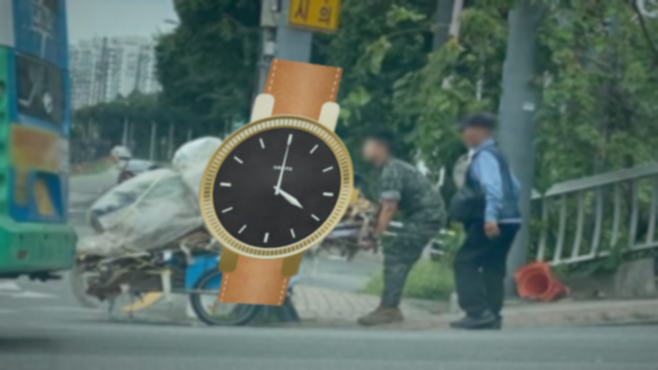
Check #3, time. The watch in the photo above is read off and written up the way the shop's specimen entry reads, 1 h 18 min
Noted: 4 h 00 min
